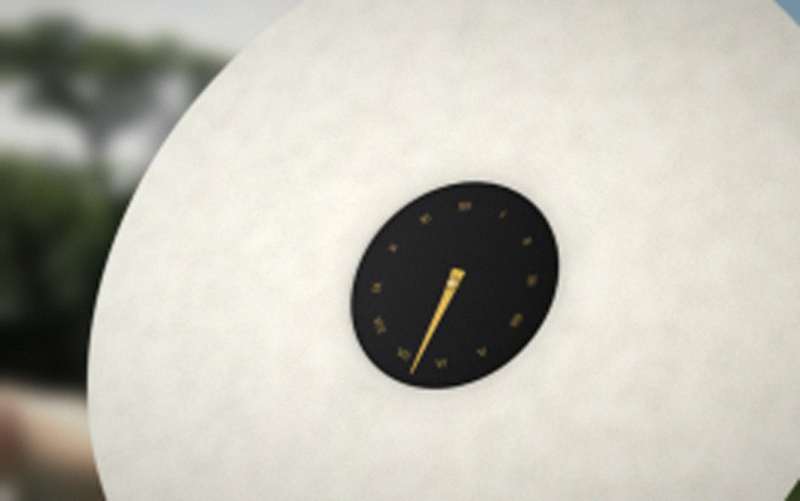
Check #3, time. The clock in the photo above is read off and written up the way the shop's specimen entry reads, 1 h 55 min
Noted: 6 h 33 min
